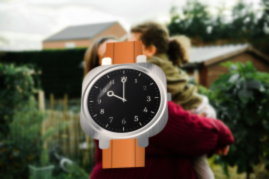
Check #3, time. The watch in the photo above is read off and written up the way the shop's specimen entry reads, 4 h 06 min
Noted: 10 h 00 min
